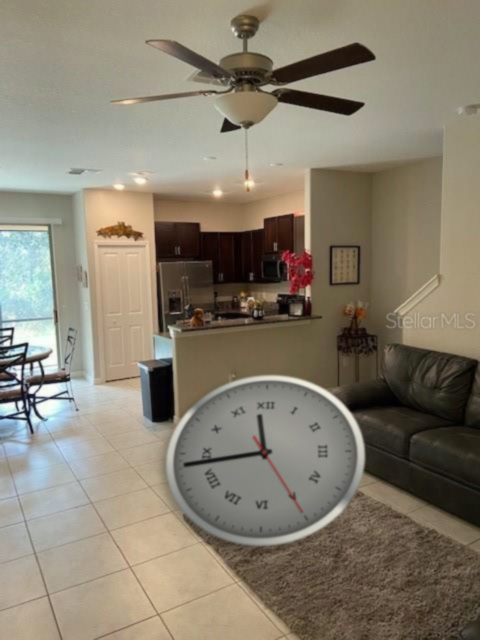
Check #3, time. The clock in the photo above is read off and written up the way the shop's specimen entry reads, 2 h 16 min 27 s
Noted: 11 h 43 min 25 s
